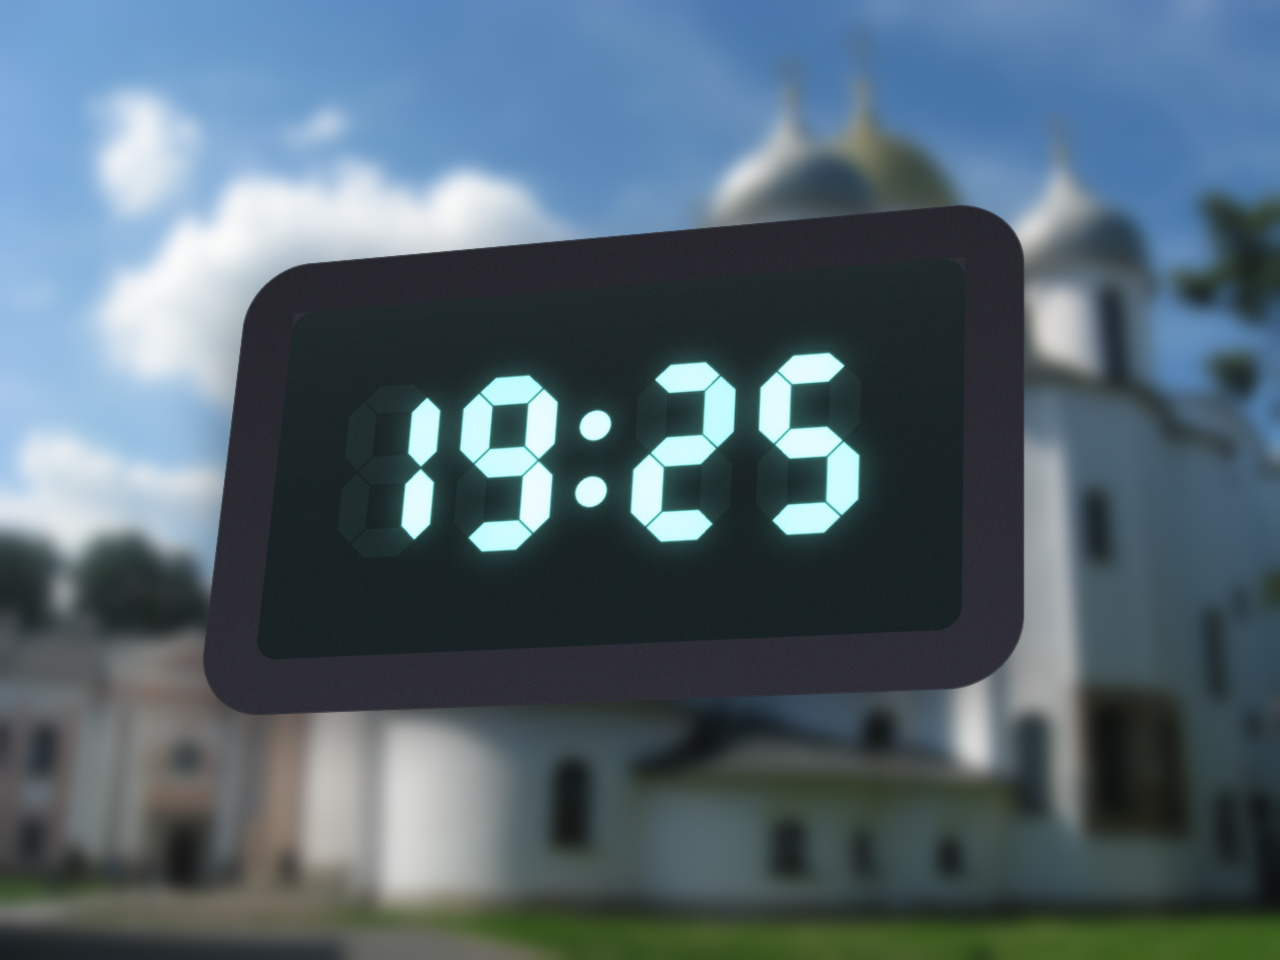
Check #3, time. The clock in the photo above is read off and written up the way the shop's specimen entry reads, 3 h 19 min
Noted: 19 h 25 min
